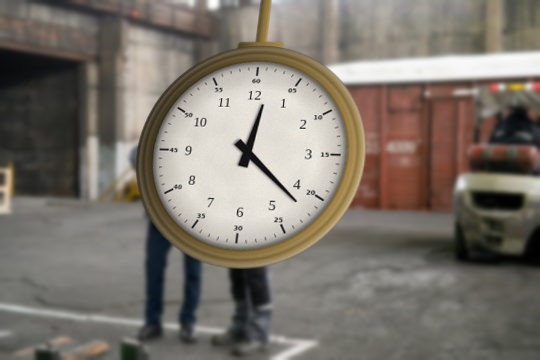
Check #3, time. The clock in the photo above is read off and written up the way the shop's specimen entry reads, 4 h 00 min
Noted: 12 h 22 min
